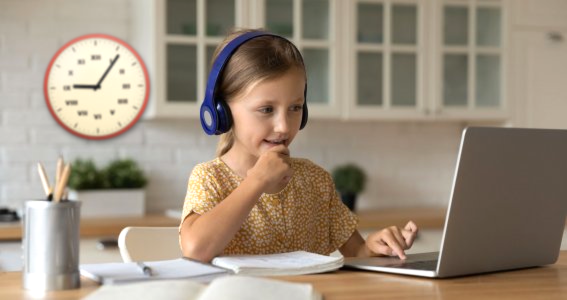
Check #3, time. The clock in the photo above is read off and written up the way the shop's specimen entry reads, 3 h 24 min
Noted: 9 h 06 min
